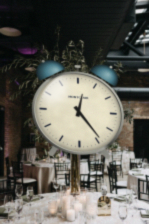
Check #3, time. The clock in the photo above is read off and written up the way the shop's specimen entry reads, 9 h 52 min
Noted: 12 h 24 min
